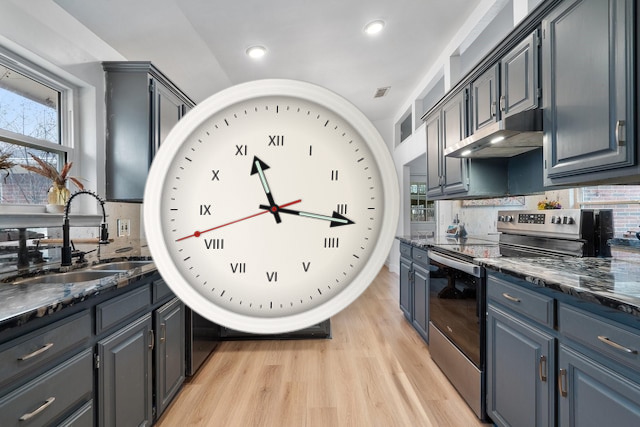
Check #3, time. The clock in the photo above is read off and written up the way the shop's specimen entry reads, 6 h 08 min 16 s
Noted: 11 h 16 min 42 s
